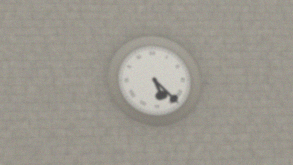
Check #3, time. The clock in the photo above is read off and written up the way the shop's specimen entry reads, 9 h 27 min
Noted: 5 h 23 min
